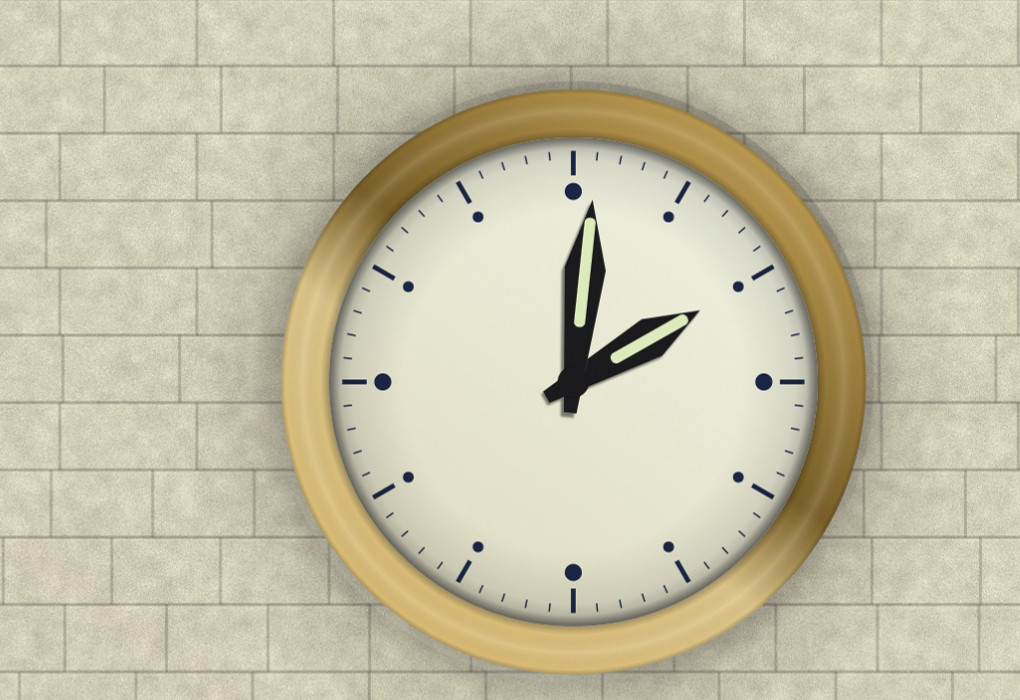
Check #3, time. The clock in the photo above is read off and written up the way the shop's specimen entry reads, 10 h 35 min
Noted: 2 h 01 min
